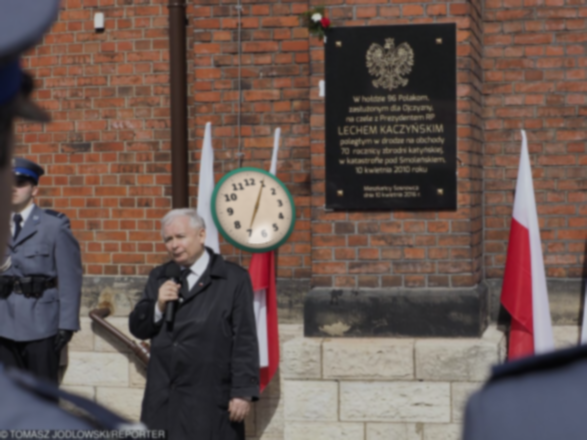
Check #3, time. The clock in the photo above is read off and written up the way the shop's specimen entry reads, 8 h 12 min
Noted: 7 h 05 min
